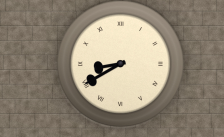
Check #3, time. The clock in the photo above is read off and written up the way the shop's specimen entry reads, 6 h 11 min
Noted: 8 h 40 min
